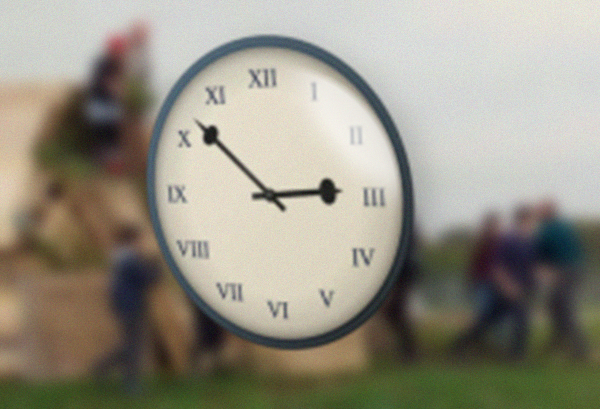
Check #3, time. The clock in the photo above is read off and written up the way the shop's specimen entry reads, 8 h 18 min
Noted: 2 h 52 min
